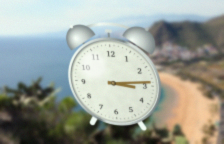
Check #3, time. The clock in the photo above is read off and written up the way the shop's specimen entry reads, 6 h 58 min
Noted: 3 h 14 min
